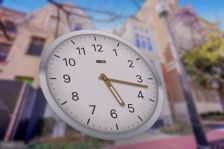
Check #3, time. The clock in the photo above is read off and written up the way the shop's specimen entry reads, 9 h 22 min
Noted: 5 h 17 min
